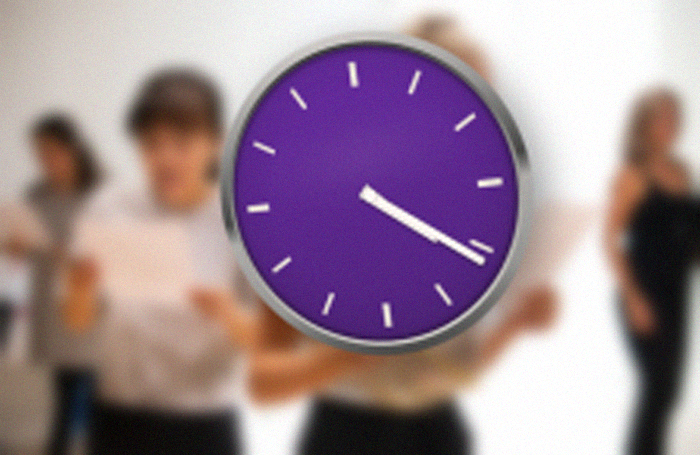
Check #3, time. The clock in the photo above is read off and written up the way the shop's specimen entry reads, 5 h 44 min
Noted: 4 h 21 min
